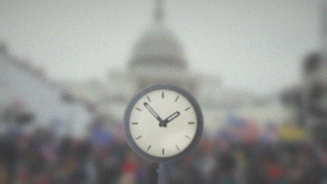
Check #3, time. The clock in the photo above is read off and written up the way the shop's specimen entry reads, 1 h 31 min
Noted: 1 h 53 min
